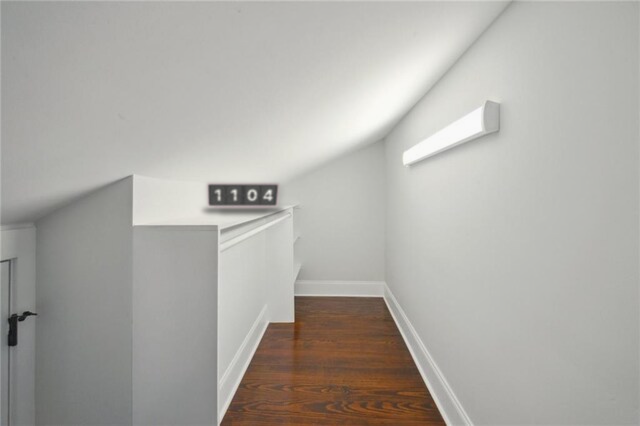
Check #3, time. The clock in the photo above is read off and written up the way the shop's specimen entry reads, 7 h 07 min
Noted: 11 h 04 min
